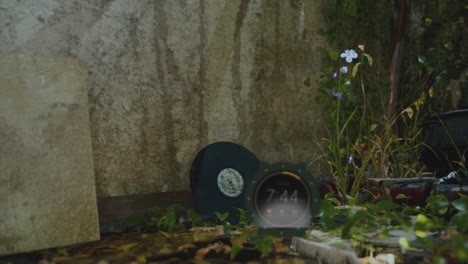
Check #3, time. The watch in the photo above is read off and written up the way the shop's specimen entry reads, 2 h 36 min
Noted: 7 h 44 min
